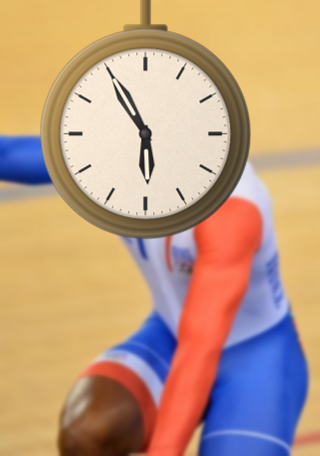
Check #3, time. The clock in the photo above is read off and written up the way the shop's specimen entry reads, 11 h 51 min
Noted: 5 h 55 min
